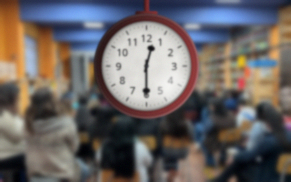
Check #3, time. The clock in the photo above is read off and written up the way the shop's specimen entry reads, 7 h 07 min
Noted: 12 h 30 min
